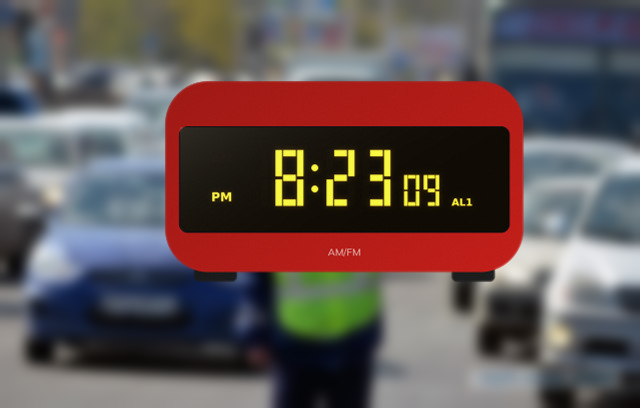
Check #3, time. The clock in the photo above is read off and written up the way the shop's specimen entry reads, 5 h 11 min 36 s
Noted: 8 h 23 min 09 s
